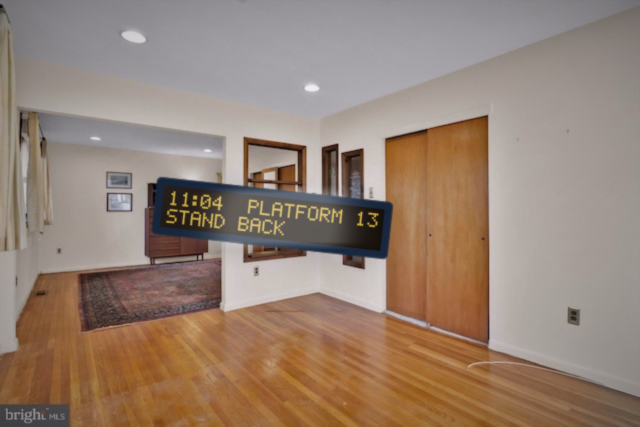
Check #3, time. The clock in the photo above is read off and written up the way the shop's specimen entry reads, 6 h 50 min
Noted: 11 h 04 min
